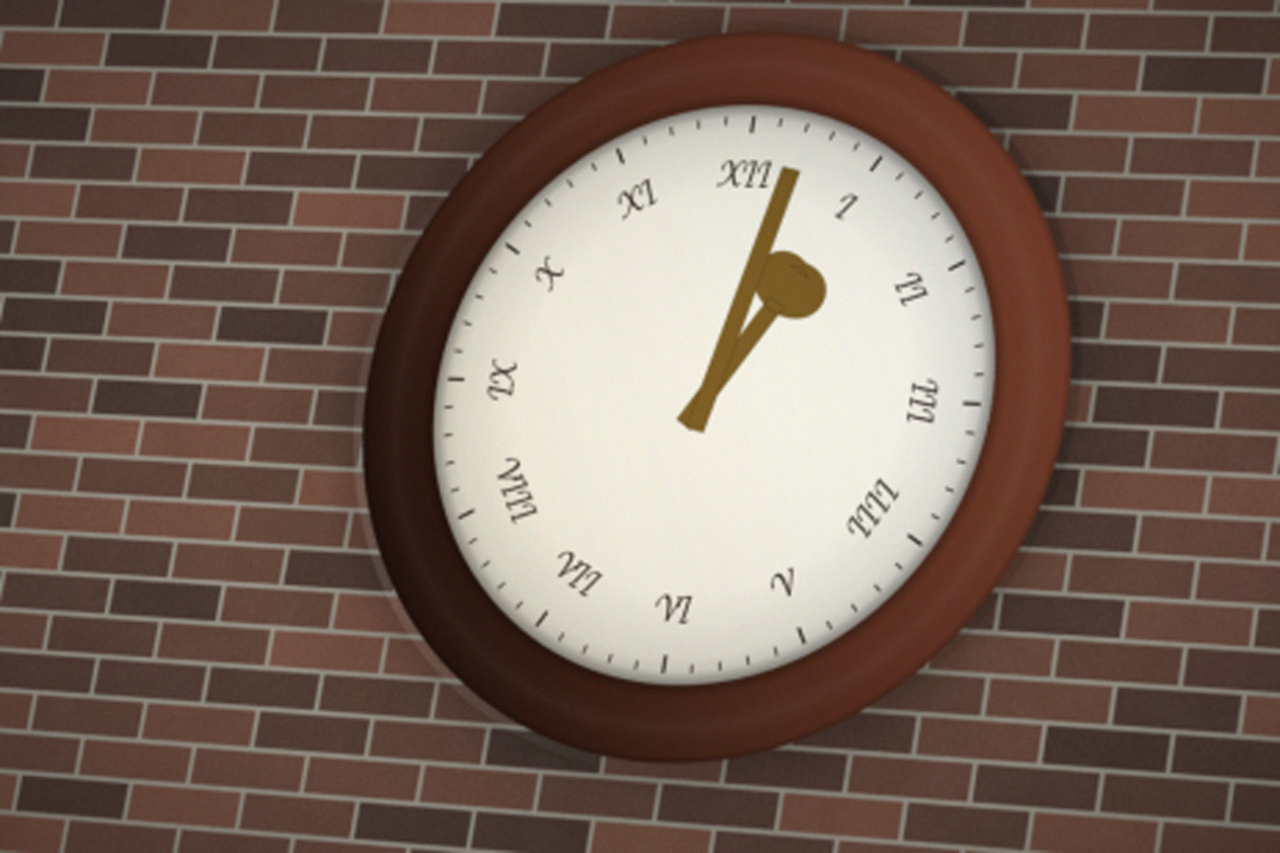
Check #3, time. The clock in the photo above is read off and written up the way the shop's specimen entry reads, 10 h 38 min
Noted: 1 h 02 min
